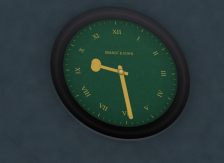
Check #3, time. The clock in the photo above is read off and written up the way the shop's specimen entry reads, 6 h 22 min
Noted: 9 h 29 min
